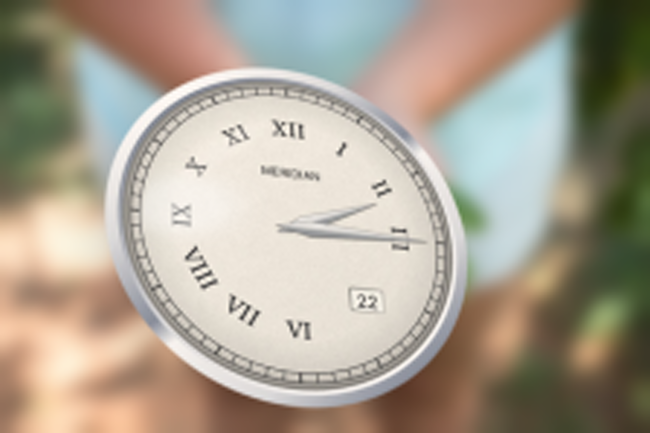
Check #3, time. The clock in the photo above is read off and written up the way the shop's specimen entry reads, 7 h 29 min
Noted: 2 h 15 min
